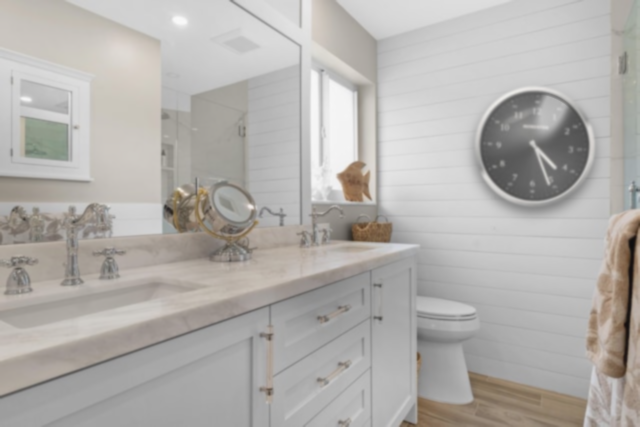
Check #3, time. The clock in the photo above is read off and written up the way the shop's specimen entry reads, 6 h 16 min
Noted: 4 h 26 min
